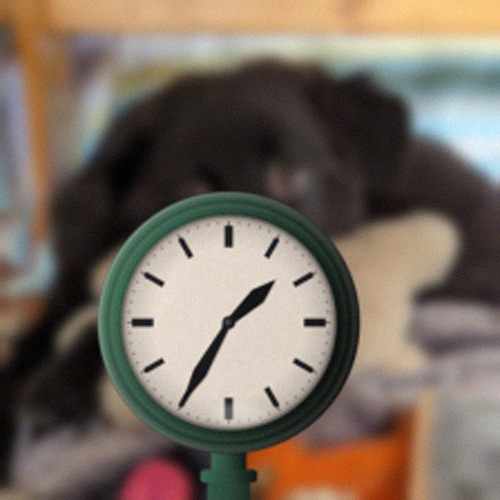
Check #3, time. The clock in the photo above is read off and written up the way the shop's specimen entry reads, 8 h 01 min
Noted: 1 h 35 min
